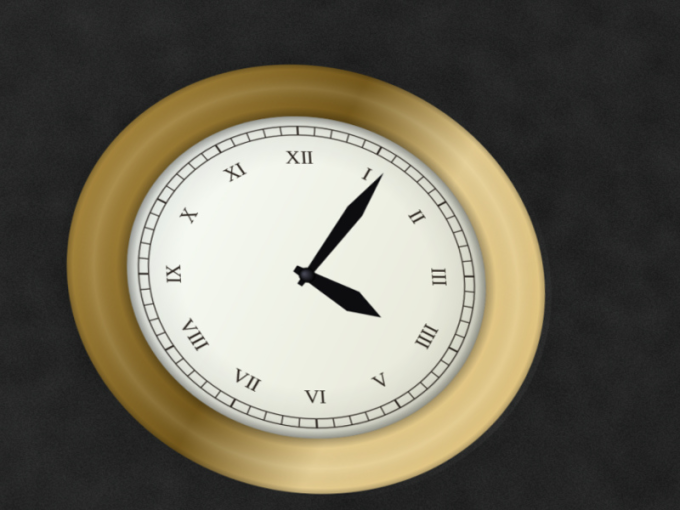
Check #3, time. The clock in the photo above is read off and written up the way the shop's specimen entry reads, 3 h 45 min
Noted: 4 h 06 min
